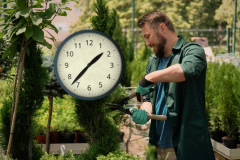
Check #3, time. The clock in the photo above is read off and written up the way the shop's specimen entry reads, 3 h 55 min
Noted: 1 h 37 min
